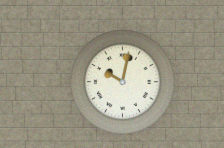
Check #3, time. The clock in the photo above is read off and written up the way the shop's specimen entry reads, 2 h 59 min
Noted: 10 h 02 min
